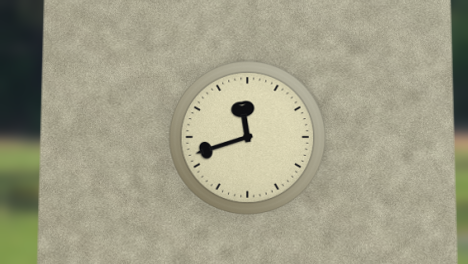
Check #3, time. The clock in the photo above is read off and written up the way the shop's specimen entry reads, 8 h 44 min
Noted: 11 h 42 min
